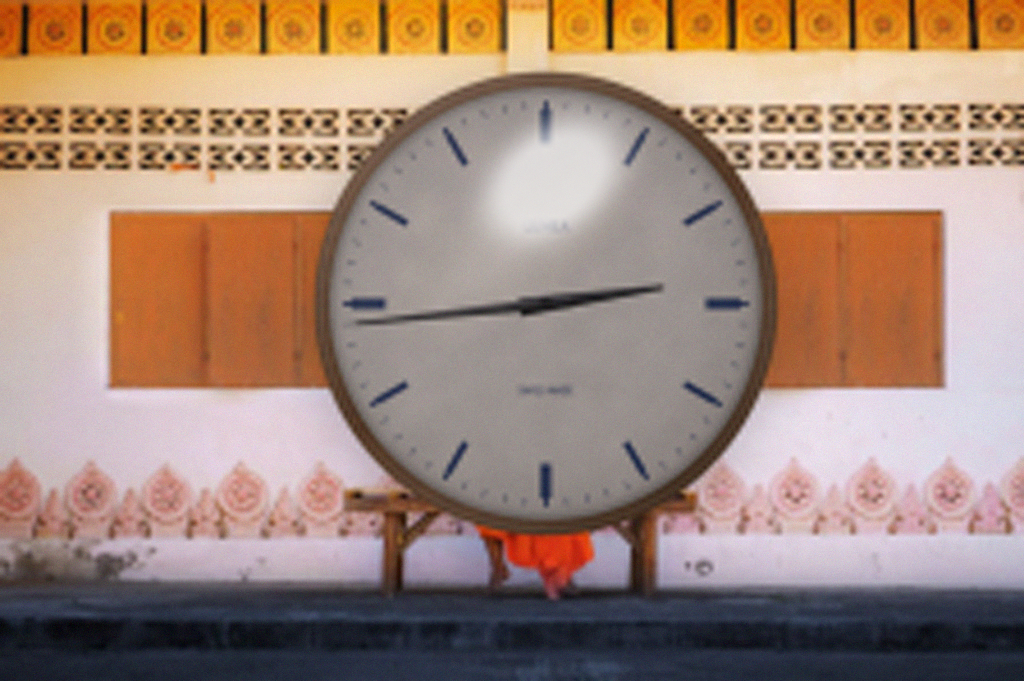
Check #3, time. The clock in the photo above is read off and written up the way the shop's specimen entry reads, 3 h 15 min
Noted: 2 h 44 min
